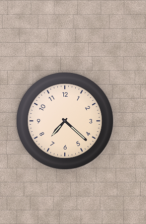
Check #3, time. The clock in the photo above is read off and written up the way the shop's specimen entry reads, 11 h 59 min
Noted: 7 h 22 min
